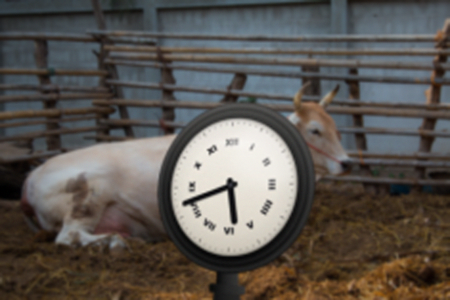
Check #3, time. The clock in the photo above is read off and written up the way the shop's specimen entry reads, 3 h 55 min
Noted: 5 h 42 min
